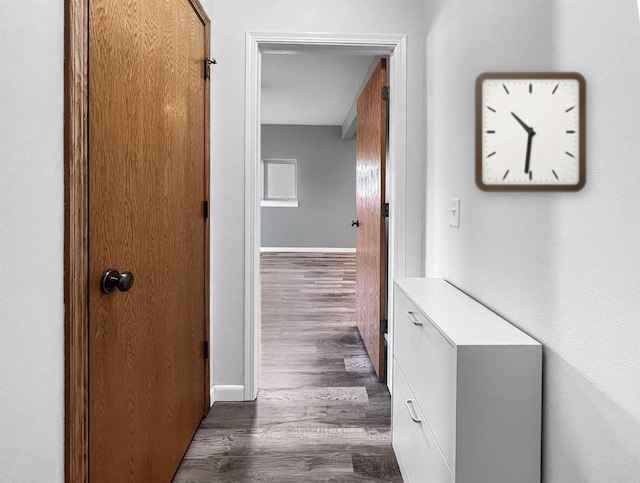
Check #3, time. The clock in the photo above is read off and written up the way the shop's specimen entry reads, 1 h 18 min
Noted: 10 h 31 min
